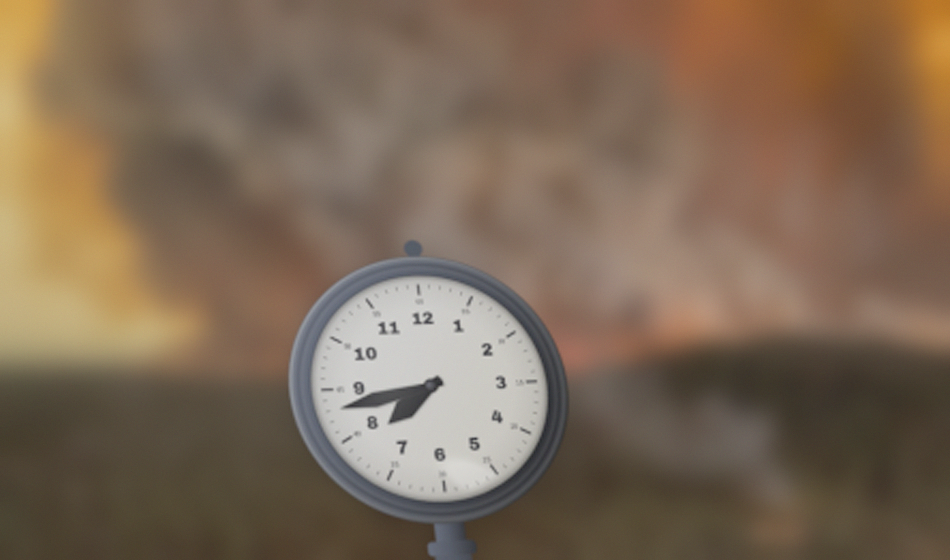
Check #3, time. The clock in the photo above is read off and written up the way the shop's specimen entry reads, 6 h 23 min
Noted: 7 h 43 min
